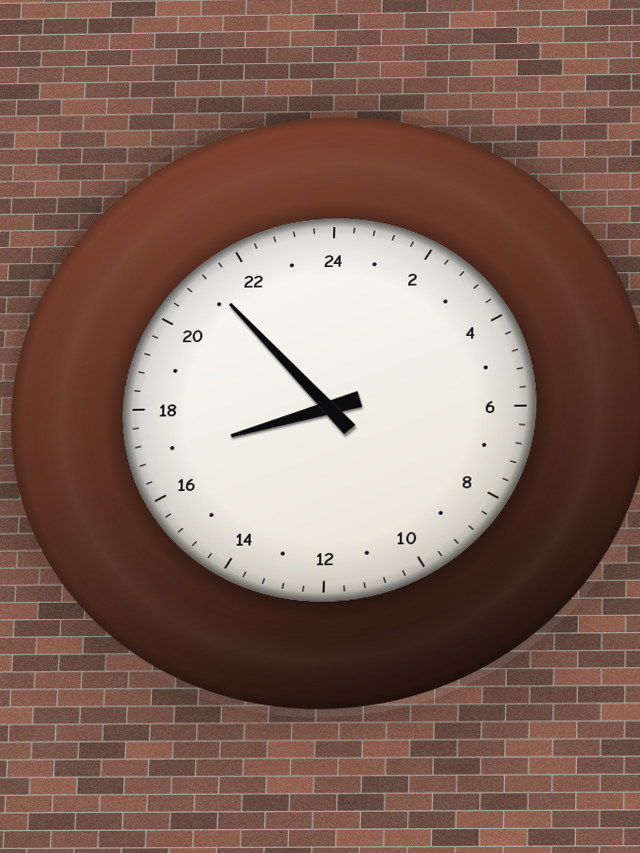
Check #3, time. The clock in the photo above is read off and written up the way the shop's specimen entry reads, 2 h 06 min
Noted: 16 h 53 min
